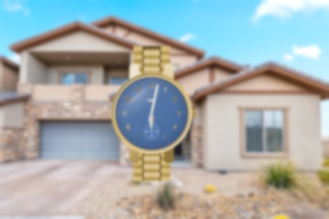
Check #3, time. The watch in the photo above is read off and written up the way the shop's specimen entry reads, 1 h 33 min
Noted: 6 h 02 min
